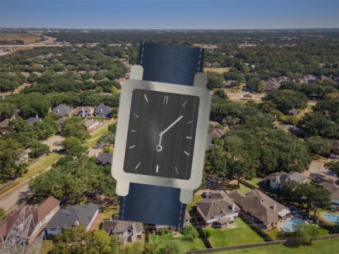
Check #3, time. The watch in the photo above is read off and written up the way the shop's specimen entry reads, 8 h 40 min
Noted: 6 h 07 min
